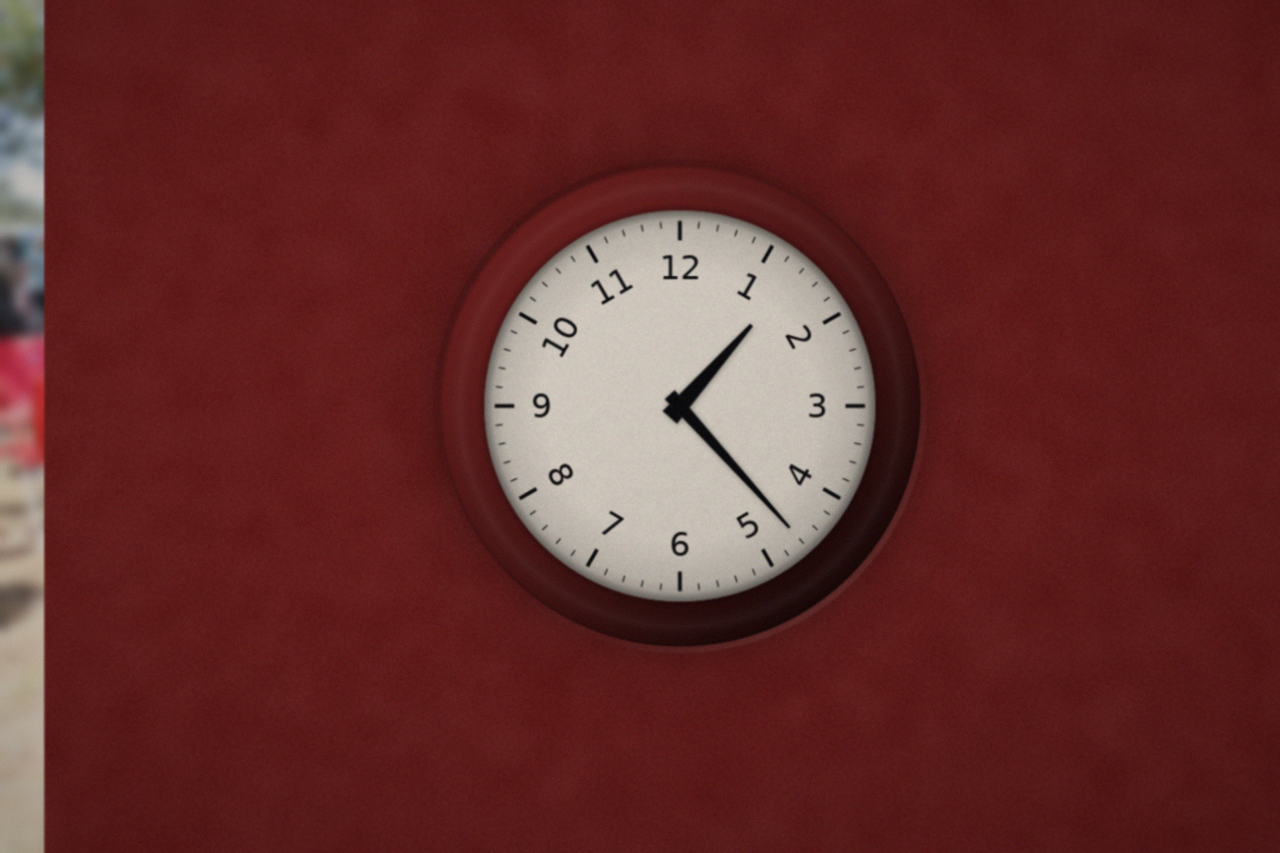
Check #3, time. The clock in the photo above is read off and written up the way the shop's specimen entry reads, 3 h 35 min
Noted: 1 h 23 min
